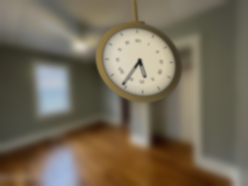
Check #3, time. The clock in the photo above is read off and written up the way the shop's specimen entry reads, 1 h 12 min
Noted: 5 h 36 min
